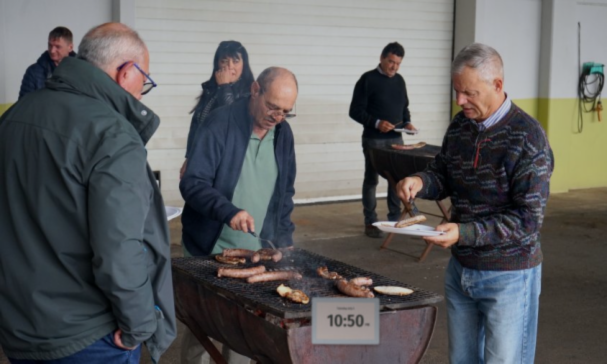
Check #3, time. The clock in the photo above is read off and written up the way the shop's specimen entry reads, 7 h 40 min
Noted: 10 h 50 min
